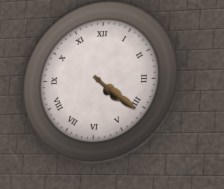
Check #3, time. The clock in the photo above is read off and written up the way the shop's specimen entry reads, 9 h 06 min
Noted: 4 h 21 min
